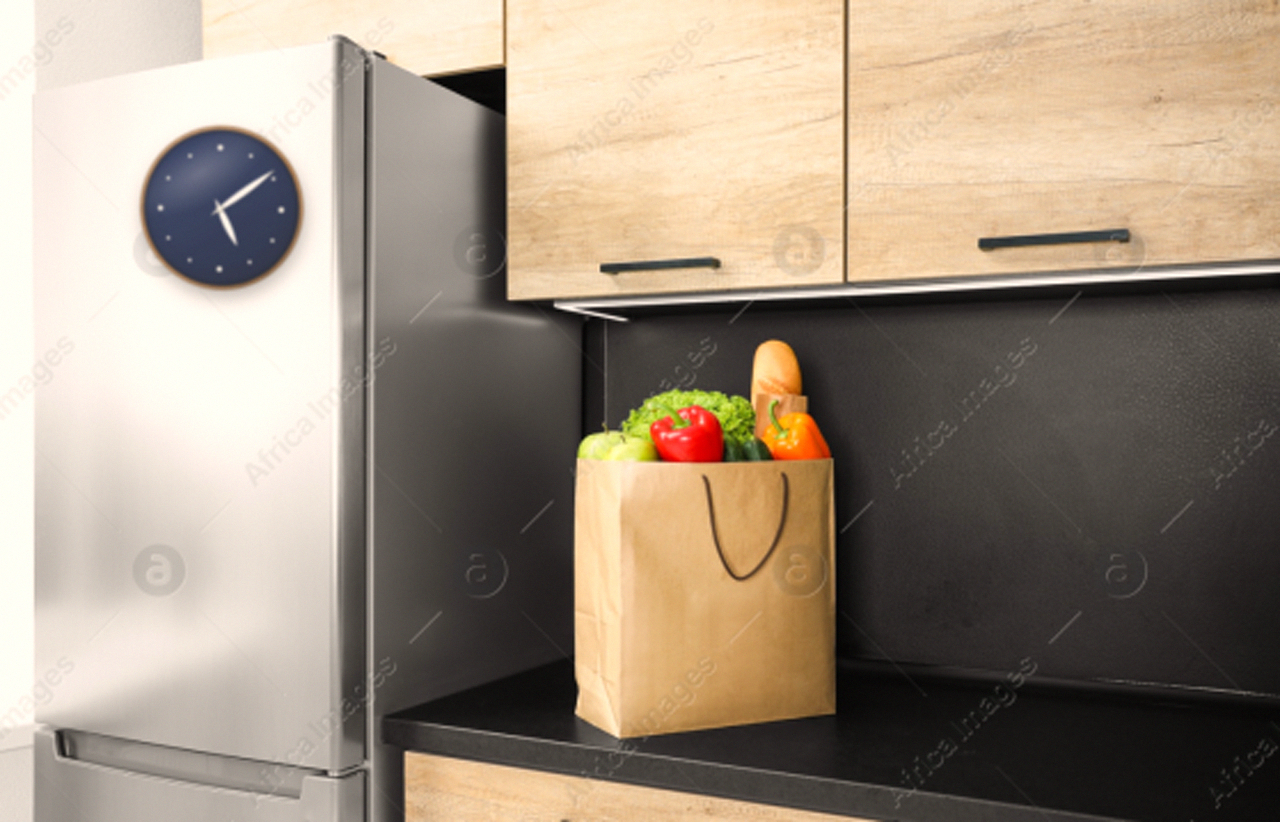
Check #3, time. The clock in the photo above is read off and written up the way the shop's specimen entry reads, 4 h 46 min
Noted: 5 h 09 min
